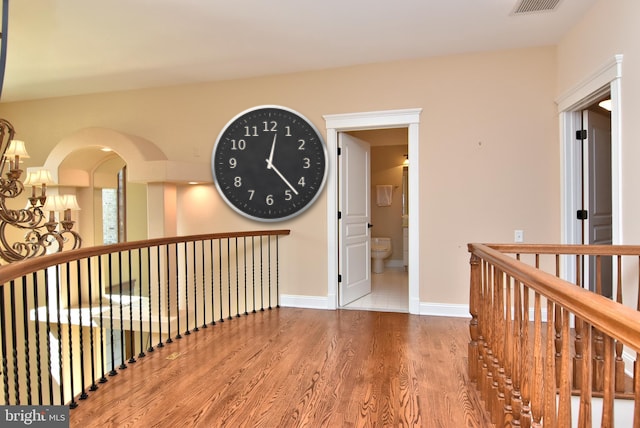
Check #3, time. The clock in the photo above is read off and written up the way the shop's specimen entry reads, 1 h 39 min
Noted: 12 h 23 min
